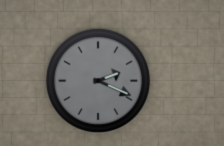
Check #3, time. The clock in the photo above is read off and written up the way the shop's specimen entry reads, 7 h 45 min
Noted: 2 h 19 min
